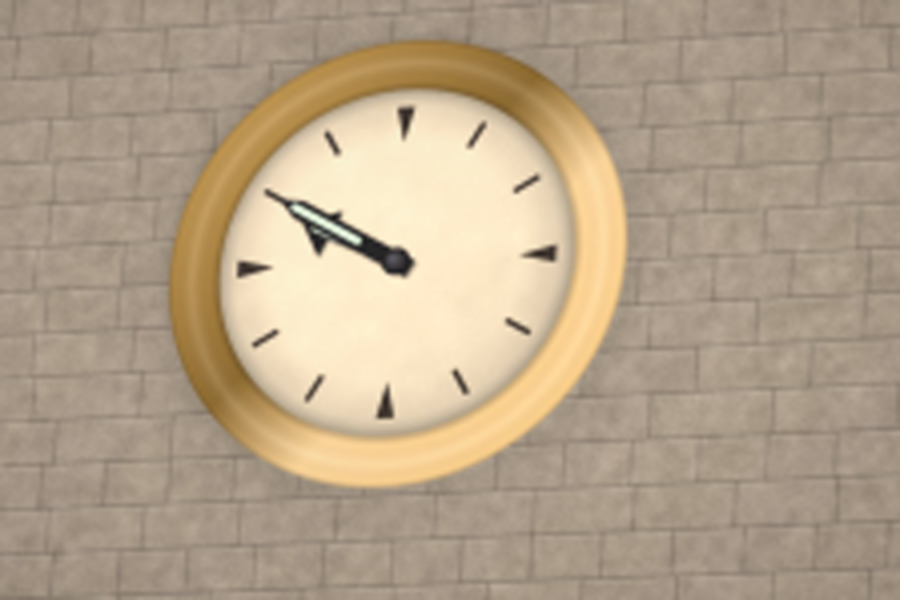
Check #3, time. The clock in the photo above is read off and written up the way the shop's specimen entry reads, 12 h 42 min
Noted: 9 h 50 min
